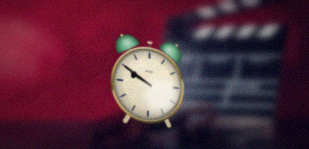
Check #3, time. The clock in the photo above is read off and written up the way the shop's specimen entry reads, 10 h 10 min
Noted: 9 h 50 min
